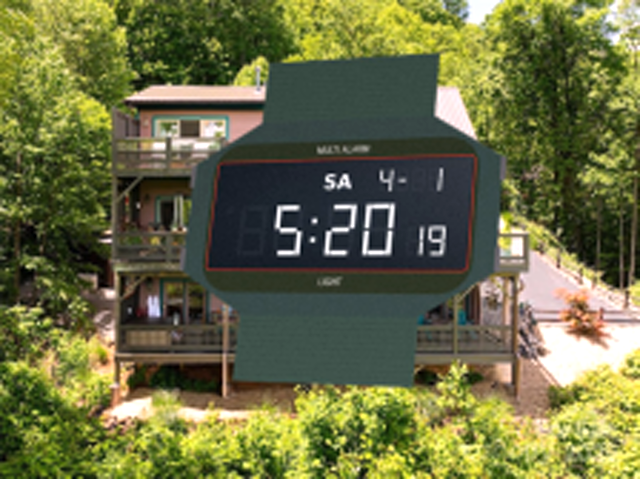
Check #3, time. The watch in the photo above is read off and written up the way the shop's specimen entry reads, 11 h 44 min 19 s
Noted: 5 h 20 min 19 s
